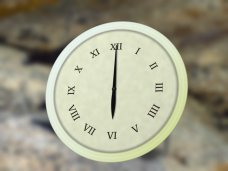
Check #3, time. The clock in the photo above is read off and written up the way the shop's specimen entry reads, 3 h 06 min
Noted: 6 h 00 min
